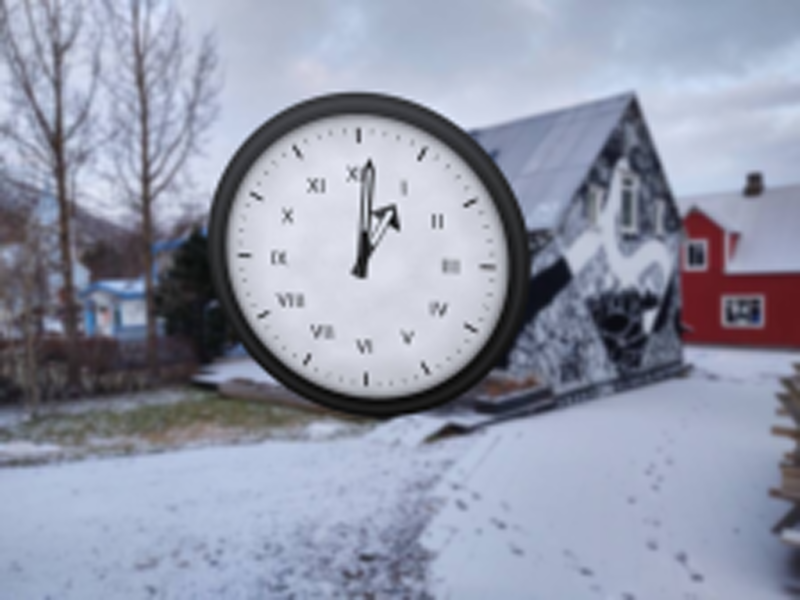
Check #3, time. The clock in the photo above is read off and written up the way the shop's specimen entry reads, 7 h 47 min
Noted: 1 h 01 min
